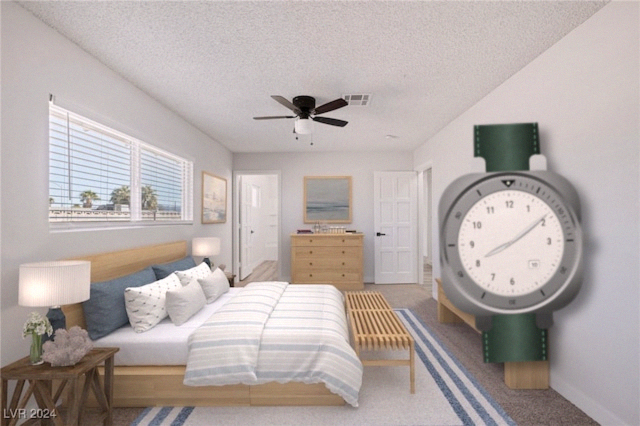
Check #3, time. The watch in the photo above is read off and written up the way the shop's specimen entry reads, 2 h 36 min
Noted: 8 h 09 min
